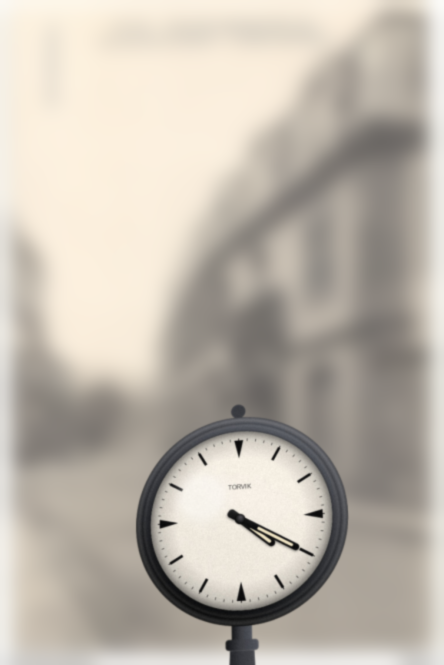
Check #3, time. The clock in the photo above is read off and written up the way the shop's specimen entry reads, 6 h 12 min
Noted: 4 h 20 min
